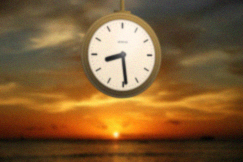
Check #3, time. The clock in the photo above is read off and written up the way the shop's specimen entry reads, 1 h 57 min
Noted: 8 h 29 min
